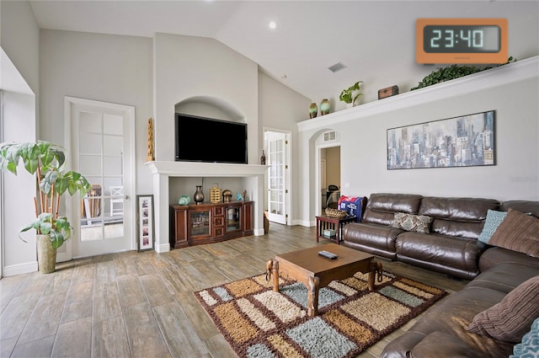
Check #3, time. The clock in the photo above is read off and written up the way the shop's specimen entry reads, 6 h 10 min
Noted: 23 h 40 min
